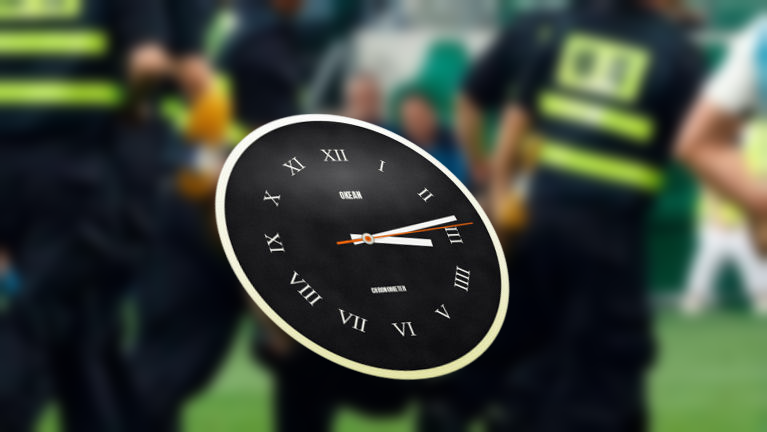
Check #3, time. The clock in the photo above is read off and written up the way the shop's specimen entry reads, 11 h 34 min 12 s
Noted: 3 h 13 min 14 s
